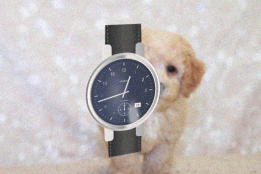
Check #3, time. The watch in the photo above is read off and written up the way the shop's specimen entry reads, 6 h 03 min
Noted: 12 h 43 min
